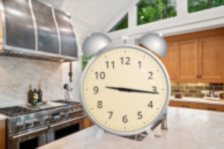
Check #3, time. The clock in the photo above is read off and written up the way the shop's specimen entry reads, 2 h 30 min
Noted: 9 h 16 min
